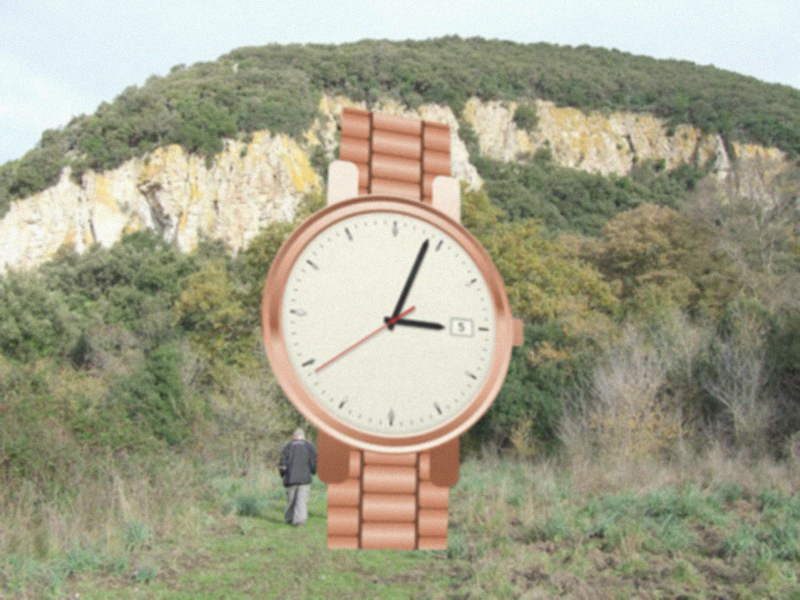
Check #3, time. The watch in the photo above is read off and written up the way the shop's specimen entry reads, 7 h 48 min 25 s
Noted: 3 h 03 min 39 s
